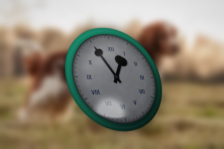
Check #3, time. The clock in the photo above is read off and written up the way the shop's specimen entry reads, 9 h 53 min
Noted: 12 h 55 min
